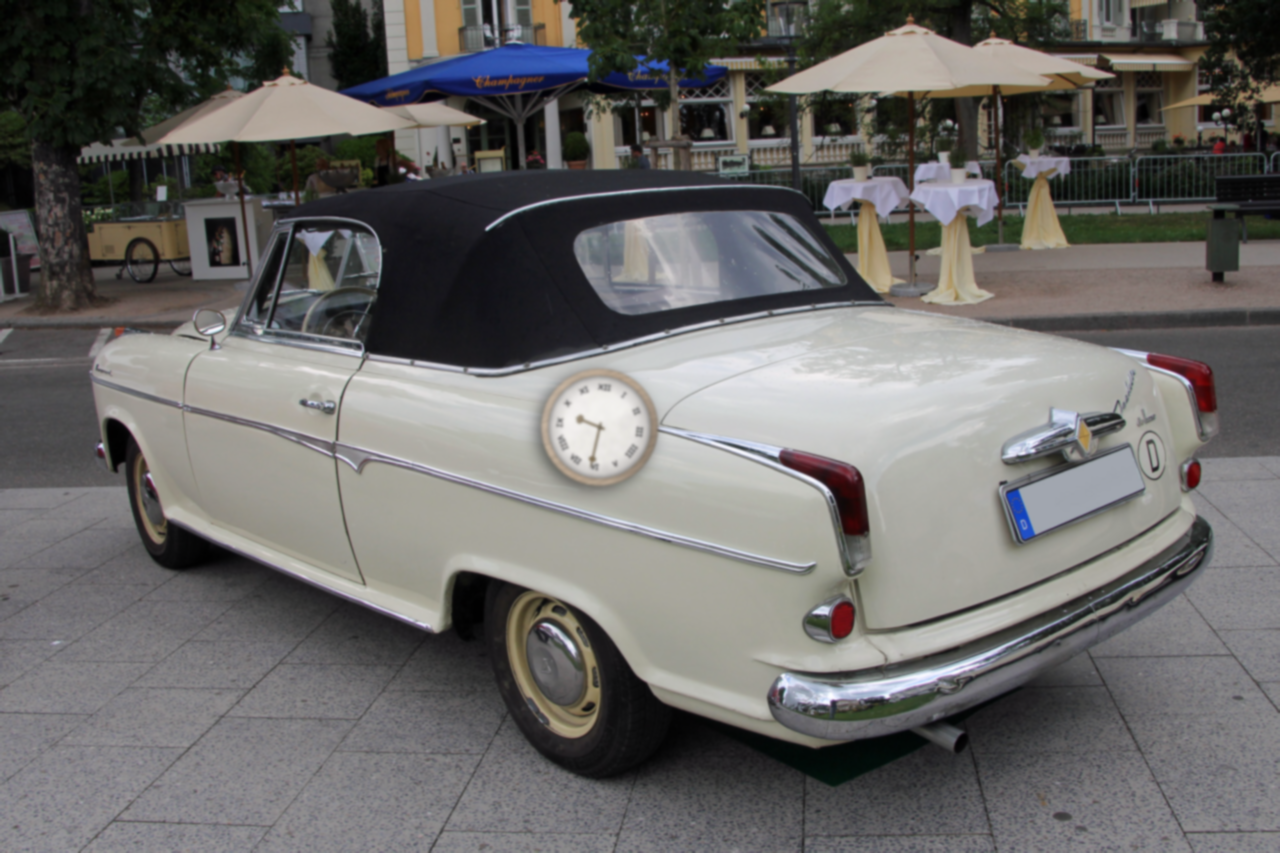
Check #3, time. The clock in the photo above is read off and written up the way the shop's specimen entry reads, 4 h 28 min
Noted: 9 h 31 min
